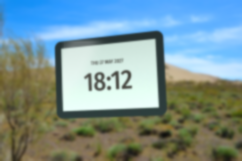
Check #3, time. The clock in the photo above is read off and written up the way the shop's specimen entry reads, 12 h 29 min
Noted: 18 h 12 min
